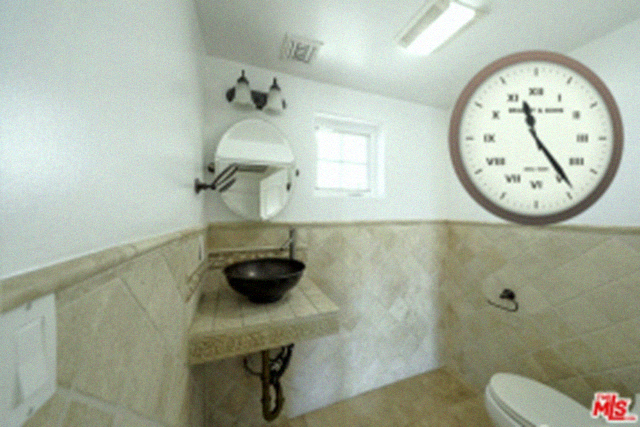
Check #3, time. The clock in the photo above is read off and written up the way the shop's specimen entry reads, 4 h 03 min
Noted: 11 h 24 min
